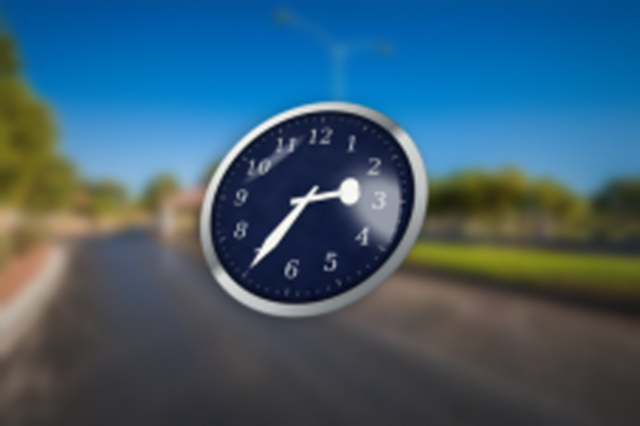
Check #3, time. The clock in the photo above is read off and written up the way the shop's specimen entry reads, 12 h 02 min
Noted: 2 h 35 min
